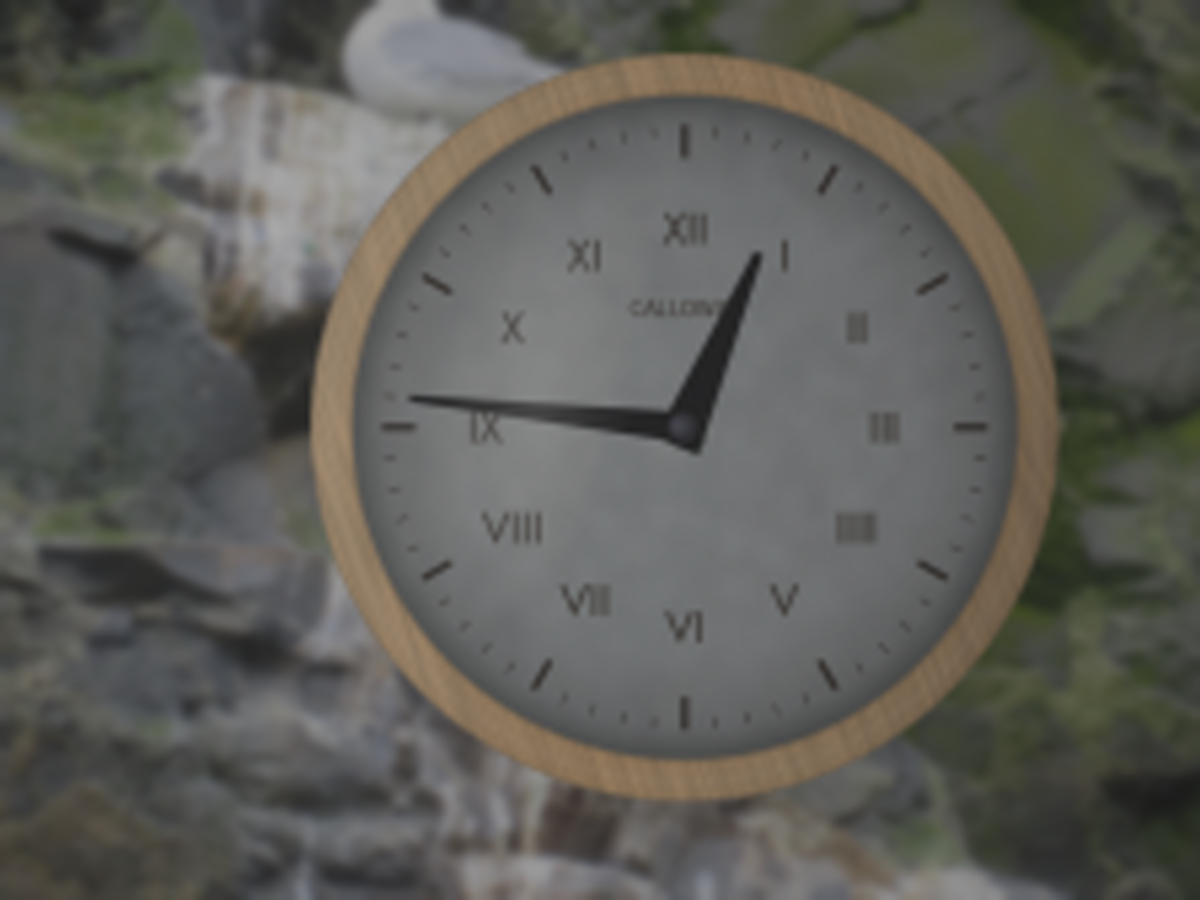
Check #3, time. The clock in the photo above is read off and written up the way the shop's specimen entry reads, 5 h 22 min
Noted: 12 h 46 min
